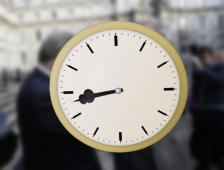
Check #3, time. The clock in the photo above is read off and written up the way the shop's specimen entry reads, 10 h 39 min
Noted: 8 h 43 min
